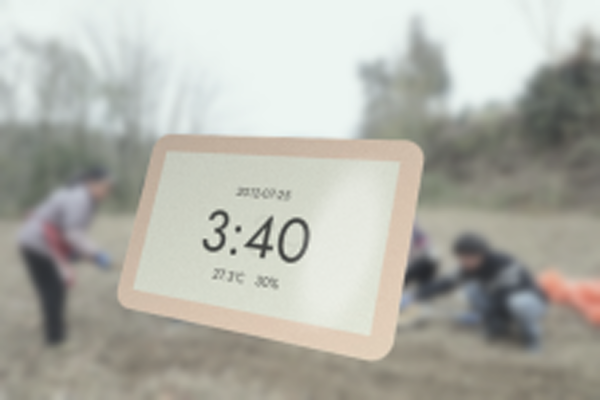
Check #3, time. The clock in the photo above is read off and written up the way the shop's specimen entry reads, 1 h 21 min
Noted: 3 h 40 min
